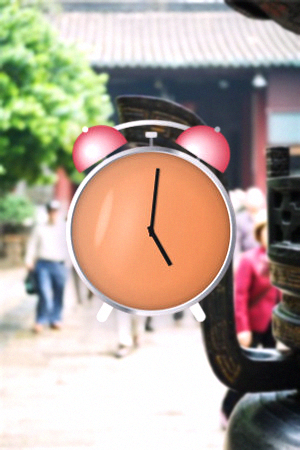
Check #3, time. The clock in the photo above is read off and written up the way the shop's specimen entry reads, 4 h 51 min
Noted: 5 h 01 min
